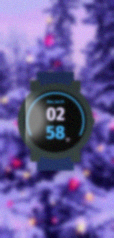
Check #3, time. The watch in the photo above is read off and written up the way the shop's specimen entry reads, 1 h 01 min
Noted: 2 h 58 min
